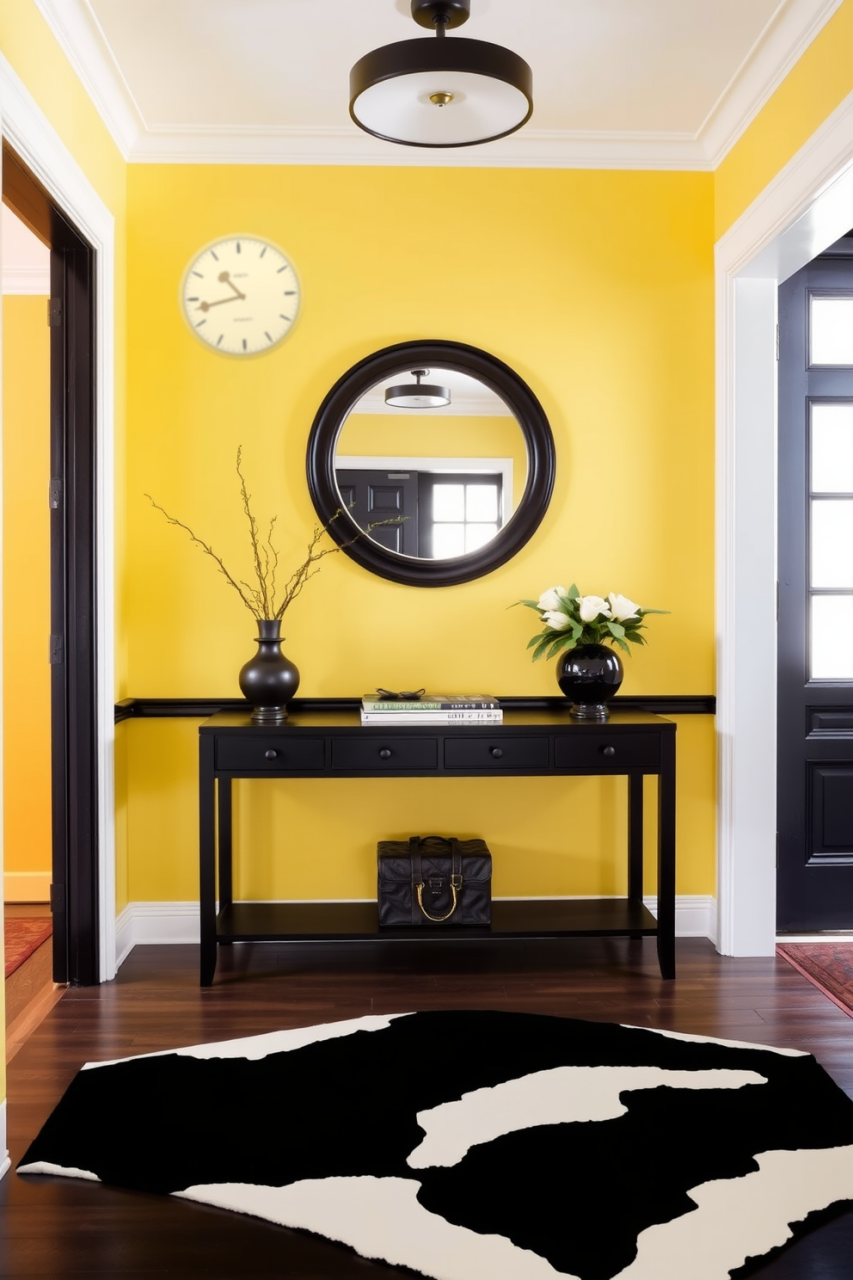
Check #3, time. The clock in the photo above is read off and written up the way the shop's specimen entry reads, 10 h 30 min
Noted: 10 h 43 min
